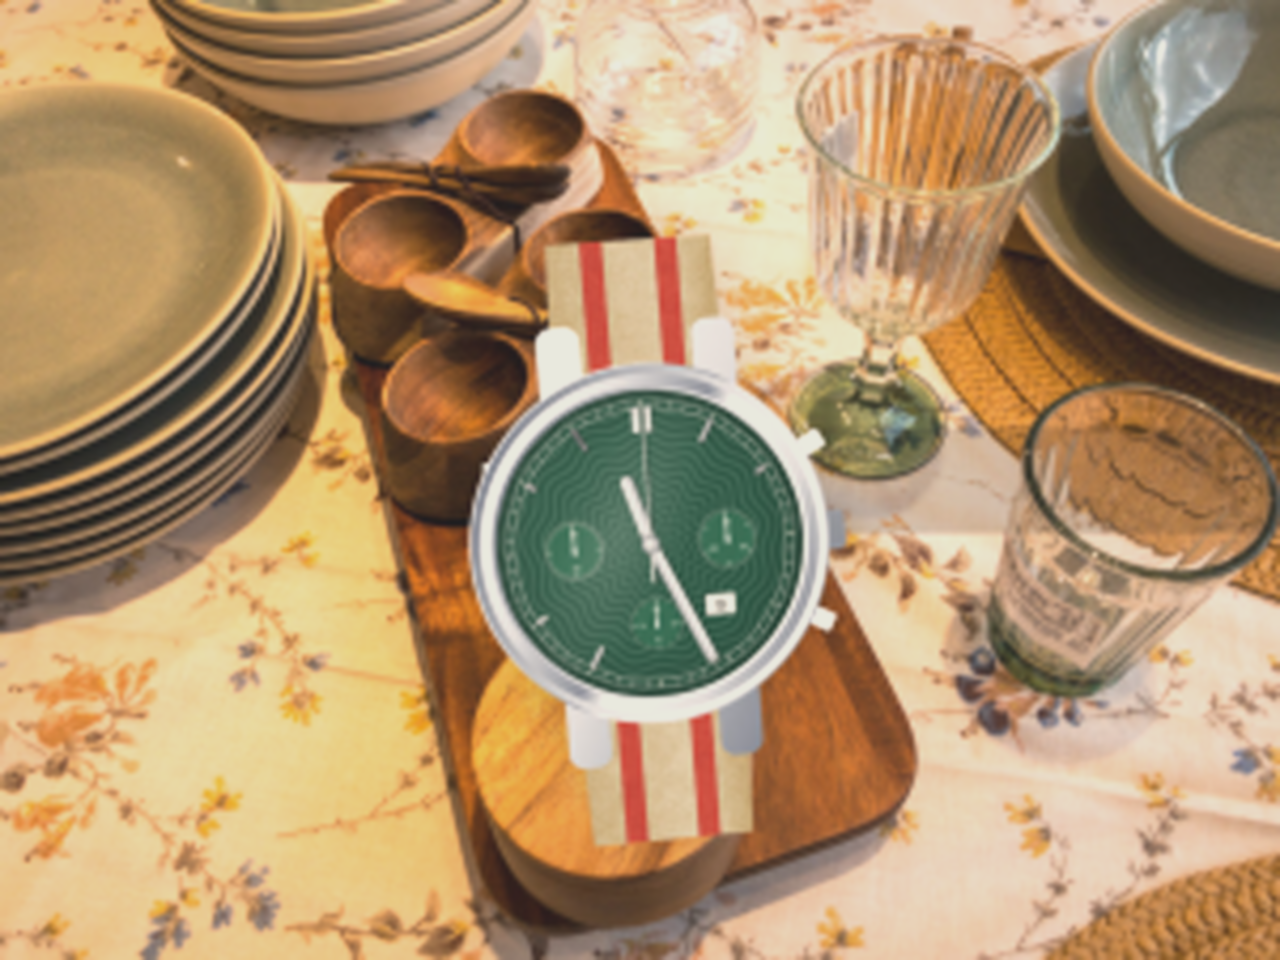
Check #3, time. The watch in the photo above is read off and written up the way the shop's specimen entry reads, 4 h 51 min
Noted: 11 h 26 min
